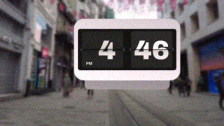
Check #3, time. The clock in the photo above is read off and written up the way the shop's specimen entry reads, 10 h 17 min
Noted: 4 h 46 min
